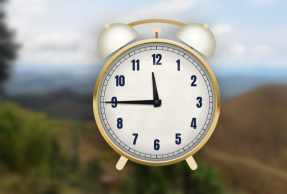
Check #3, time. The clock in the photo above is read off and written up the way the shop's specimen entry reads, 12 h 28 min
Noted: 11 h 45 min
